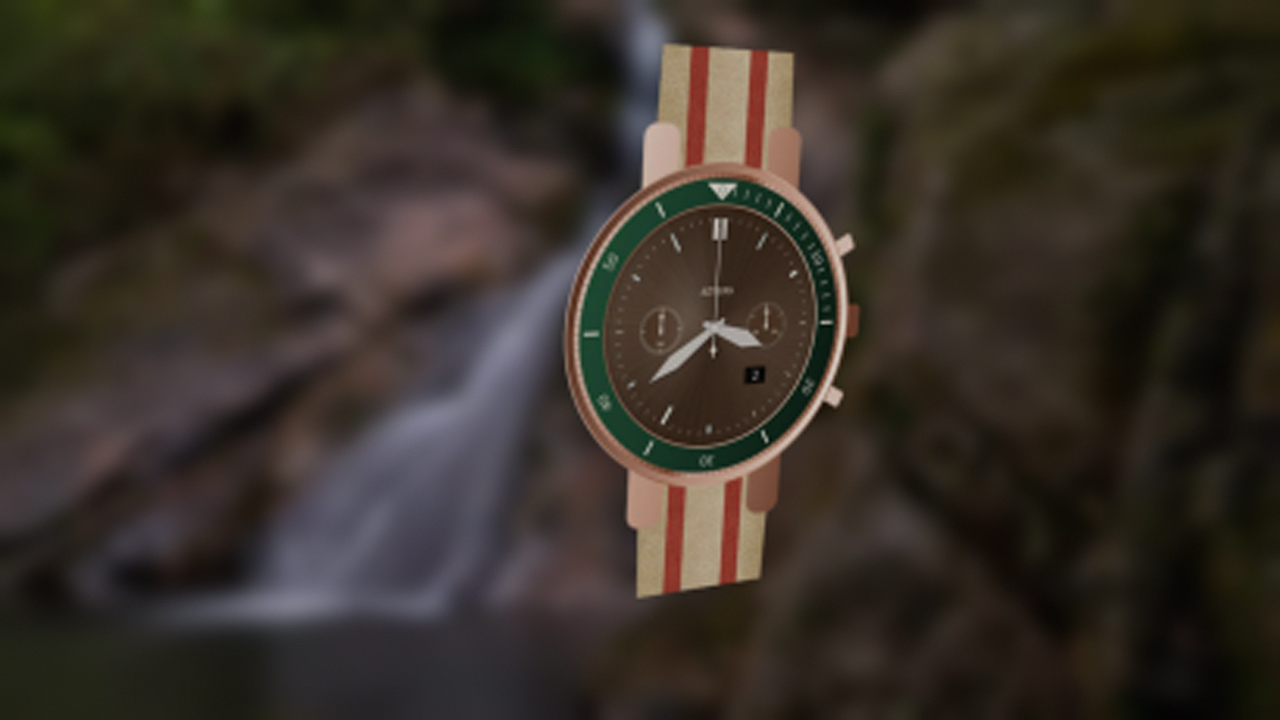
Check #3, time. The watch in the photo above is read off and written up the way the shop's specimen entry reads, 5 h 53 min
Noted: 3 h 39 min
